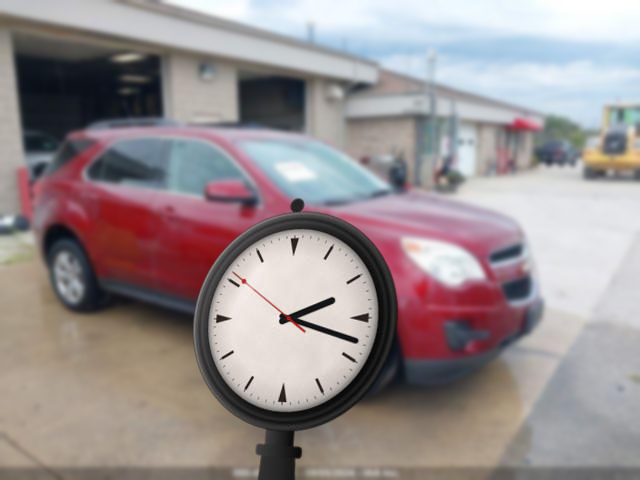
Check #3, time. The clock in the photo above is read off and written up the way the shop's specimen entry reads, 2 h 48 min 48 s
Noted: 2 h 17 min 51 s
